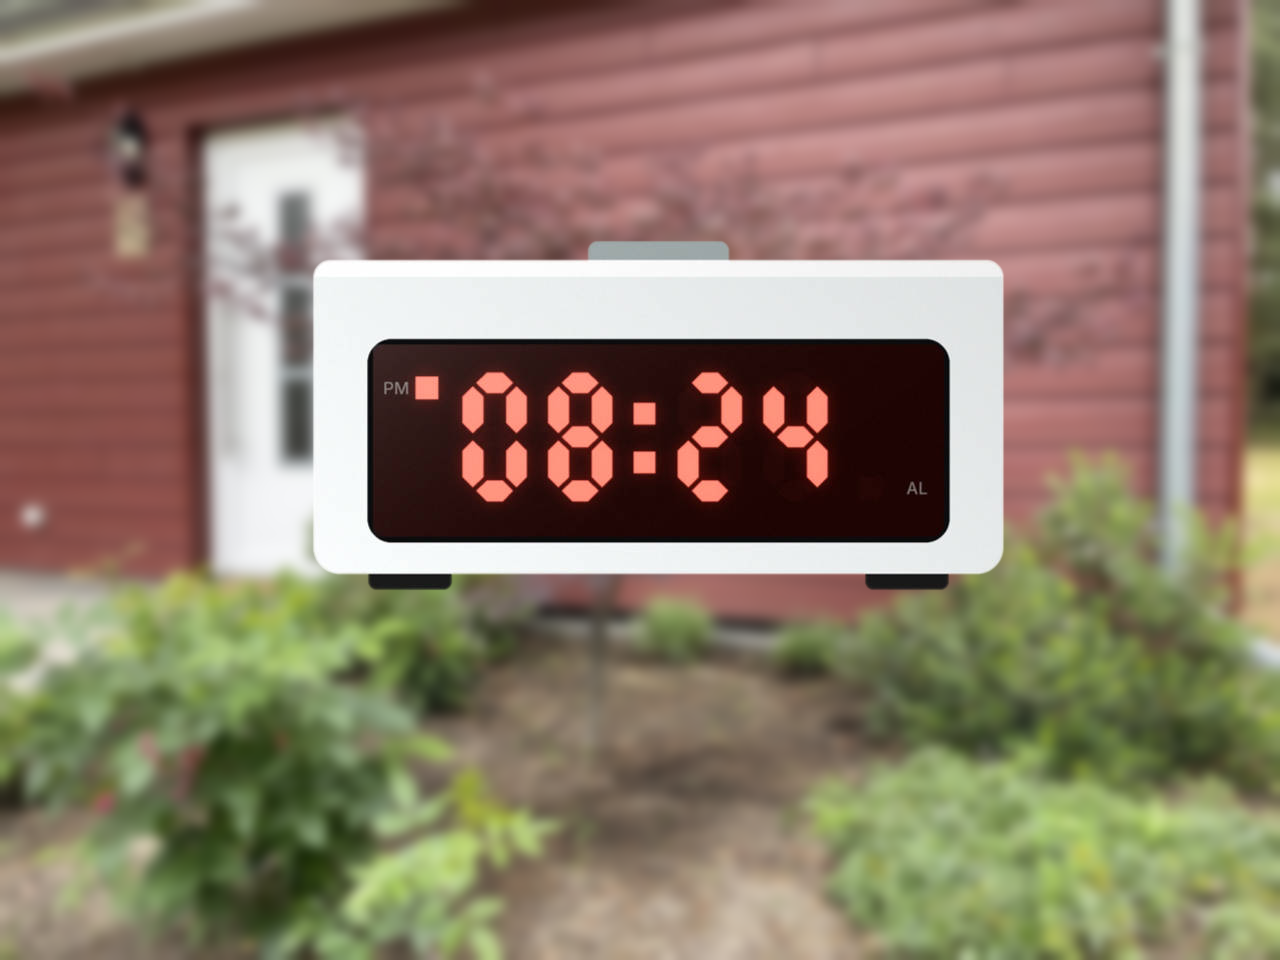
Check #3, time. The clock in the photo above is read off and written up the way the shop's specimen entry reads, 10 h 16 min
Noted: 8 h 24 min
